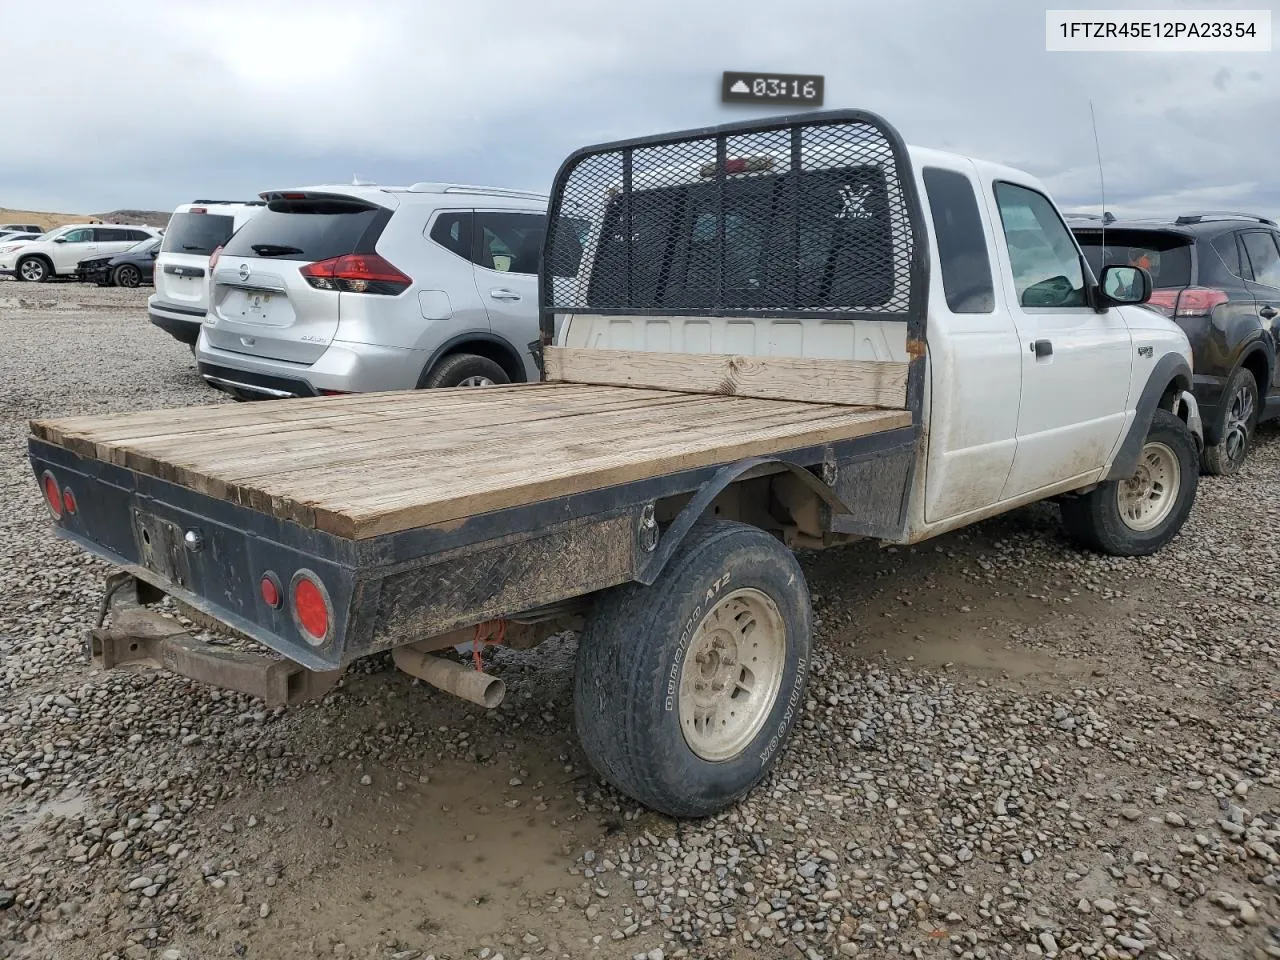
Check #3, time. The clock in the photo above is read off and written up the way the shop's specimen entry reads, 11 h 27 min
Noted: 3 h 16 min
